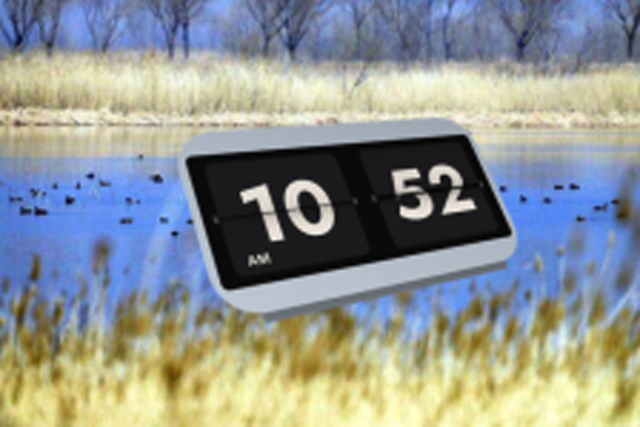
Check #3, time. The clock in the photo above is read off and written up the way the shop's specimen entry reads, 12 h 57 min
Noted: 10 h 52 min
